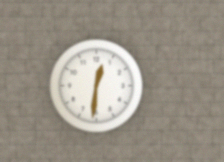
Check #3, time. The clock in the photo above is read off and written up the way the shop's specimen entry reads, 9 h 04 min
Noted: 12 h 31 min
